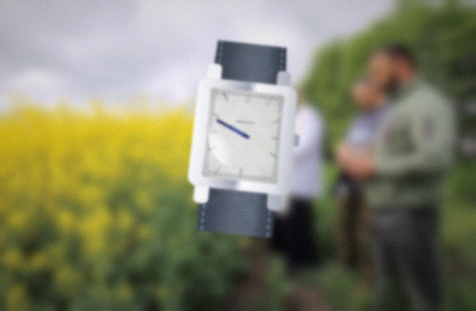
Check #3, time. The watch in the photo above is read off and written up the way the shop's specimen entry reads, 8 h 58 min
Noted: 9 h 49 min
